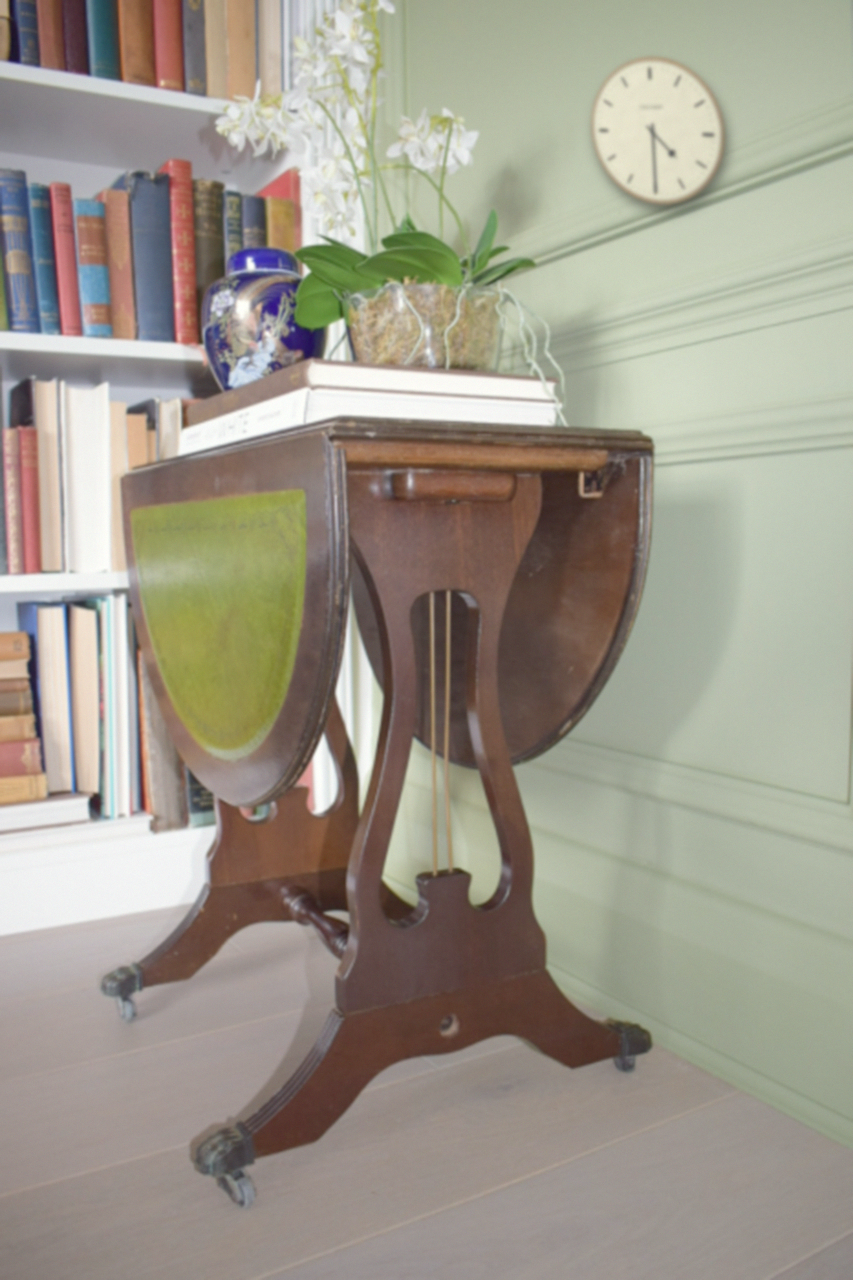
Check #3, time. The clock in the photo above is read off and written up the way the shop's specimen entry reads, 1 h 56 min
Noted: 4 h 30 min
